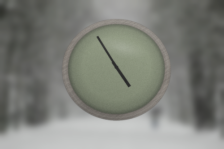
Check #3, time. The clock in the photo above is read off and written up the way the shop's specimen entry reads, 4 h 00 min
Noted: 4 h 55 min
